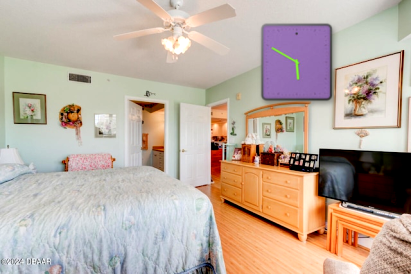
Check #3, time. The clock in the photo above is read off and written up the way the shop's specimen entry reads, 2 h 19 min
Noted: 5 h 50 min
